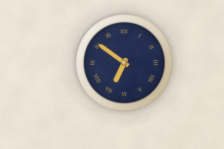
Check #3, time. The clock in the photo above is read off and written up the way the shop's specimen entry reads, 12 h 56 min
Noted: 6 h 51 min
